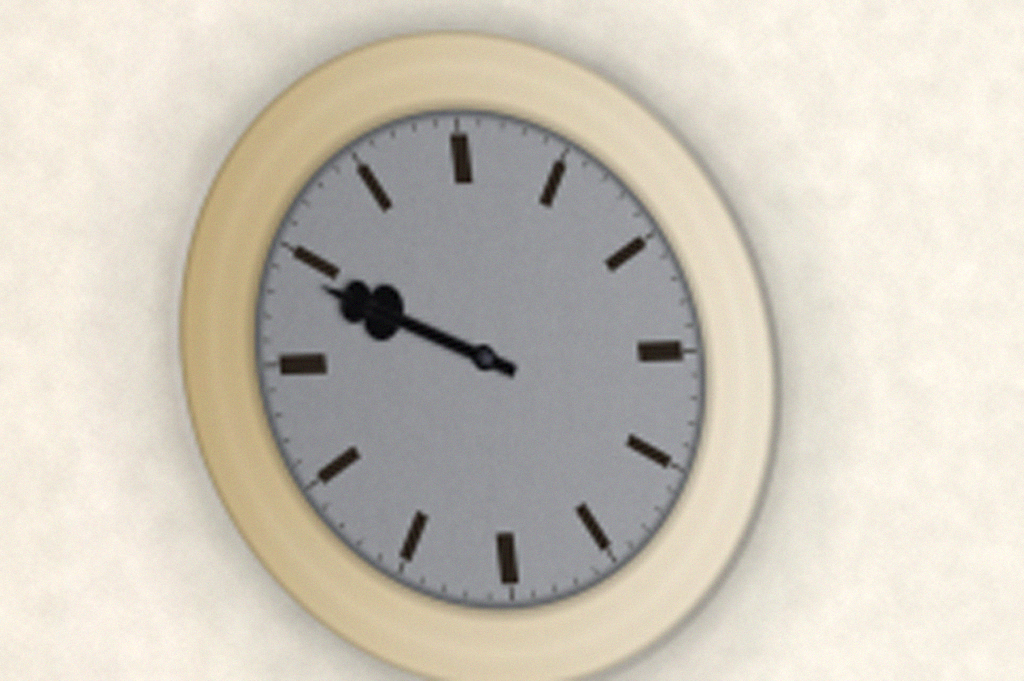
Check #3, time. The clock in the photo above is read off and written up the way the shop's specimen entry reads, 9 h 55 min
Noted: 9 h 49 min
